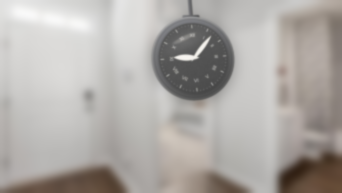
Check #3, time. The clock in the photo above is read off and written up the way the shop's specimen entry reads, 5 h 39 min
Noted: 9 h 07 min
